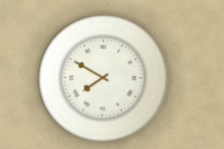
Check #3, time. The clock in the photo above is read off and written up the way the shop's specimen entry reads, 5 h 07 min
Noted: 7 h 50 min
